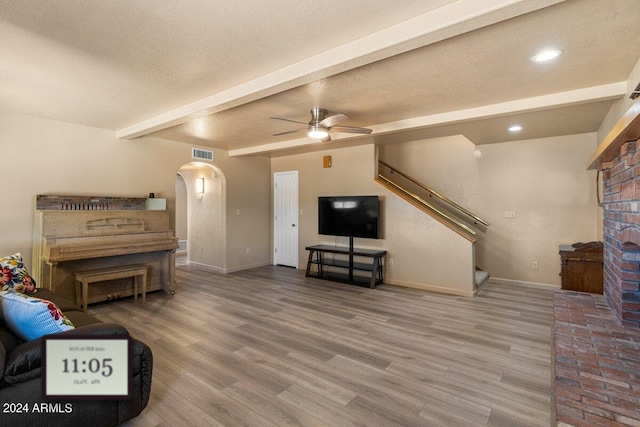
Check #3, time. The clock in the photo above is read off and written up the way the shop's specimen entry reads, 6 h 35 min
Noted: 11 h 05 min
